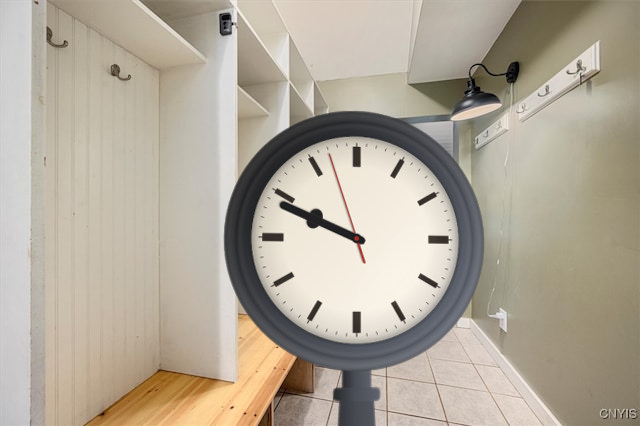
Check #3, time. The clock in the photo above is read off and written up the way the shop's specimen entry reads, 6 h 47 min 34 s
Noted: 9 h 48 min 57 s
